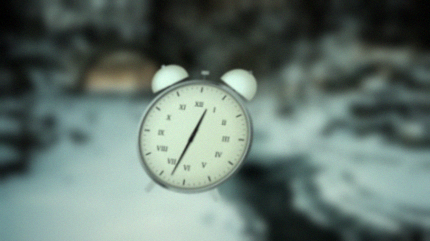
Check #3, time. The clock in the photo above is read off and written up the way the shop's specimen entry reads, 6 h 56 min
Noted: 12 h 33 min
